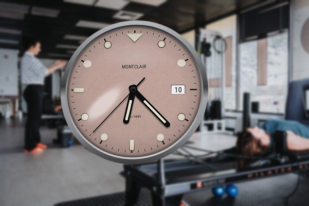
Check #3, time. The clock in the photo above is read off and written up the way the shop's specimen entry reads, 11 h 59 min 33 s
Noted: 6 h 22 min 37 s
